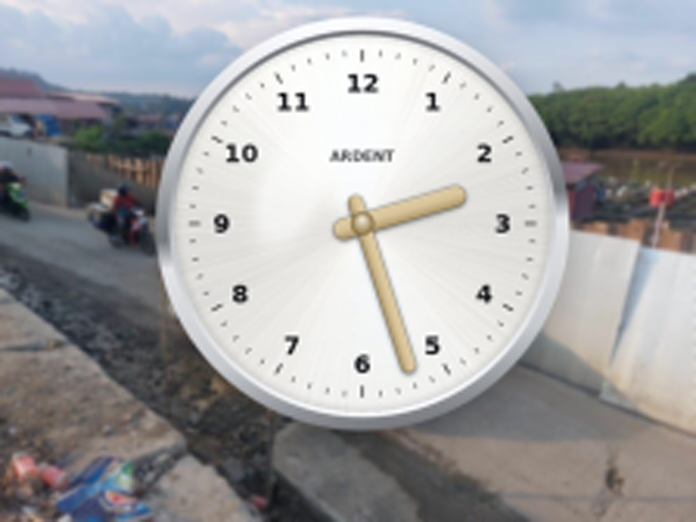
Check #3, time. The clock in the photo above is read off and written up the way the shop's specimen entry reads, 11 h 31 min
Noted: 2 h 27 min
